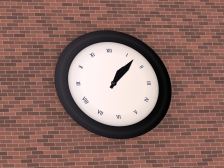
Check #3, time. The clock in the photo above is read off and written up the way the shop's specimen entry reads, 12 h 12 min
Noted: 1 h 07 min
